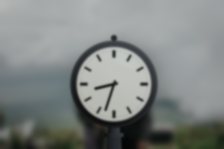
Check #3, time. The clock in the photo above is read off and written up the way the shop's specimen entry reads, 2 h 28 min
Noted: 8 h 33 min
